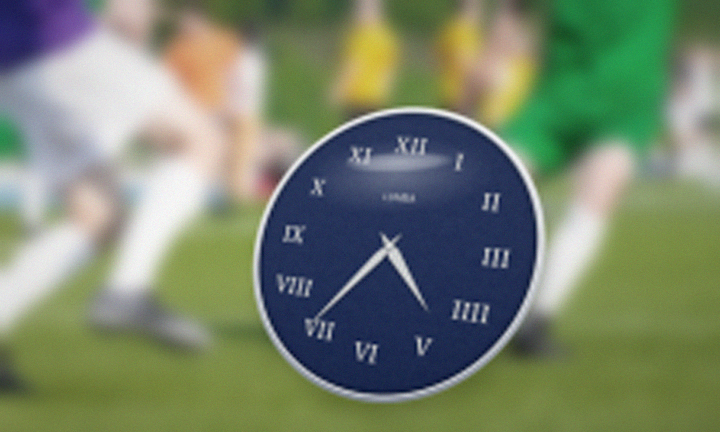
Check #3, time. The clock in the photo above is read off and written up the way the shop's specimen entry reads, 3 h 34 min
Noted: 4 h 36 min
